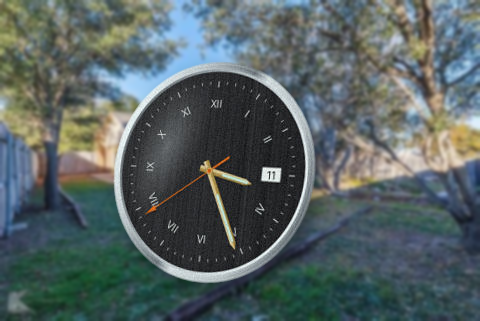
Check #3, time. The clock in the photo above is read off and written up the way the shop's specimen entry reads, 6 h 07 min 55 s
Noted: 3 h 25 min 39 s
